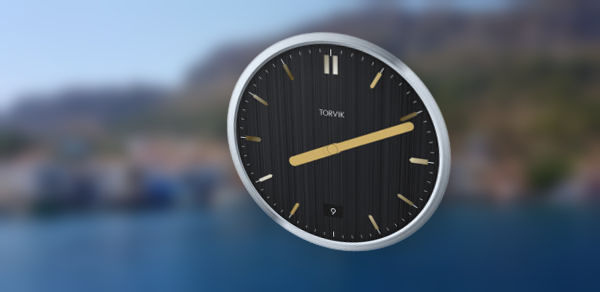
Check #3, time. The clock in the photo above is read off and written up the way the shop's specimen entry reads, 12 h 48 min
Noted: 8 h 11 min
